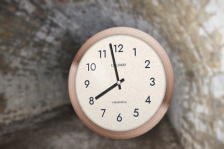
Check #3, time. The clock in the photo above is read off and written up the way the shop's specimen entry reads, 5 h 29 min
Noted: 7 h 58 min
